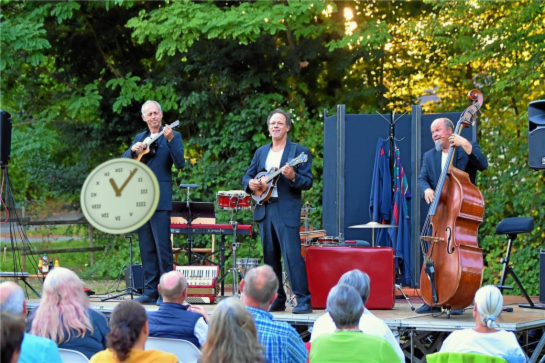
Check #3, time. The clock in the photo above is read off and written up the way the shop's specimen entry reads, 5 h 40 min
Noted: 11 h 06 min
